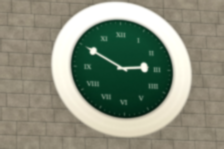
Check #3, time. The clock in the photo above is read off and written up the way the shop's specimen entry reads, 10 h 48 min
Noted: 2 h 50 min
